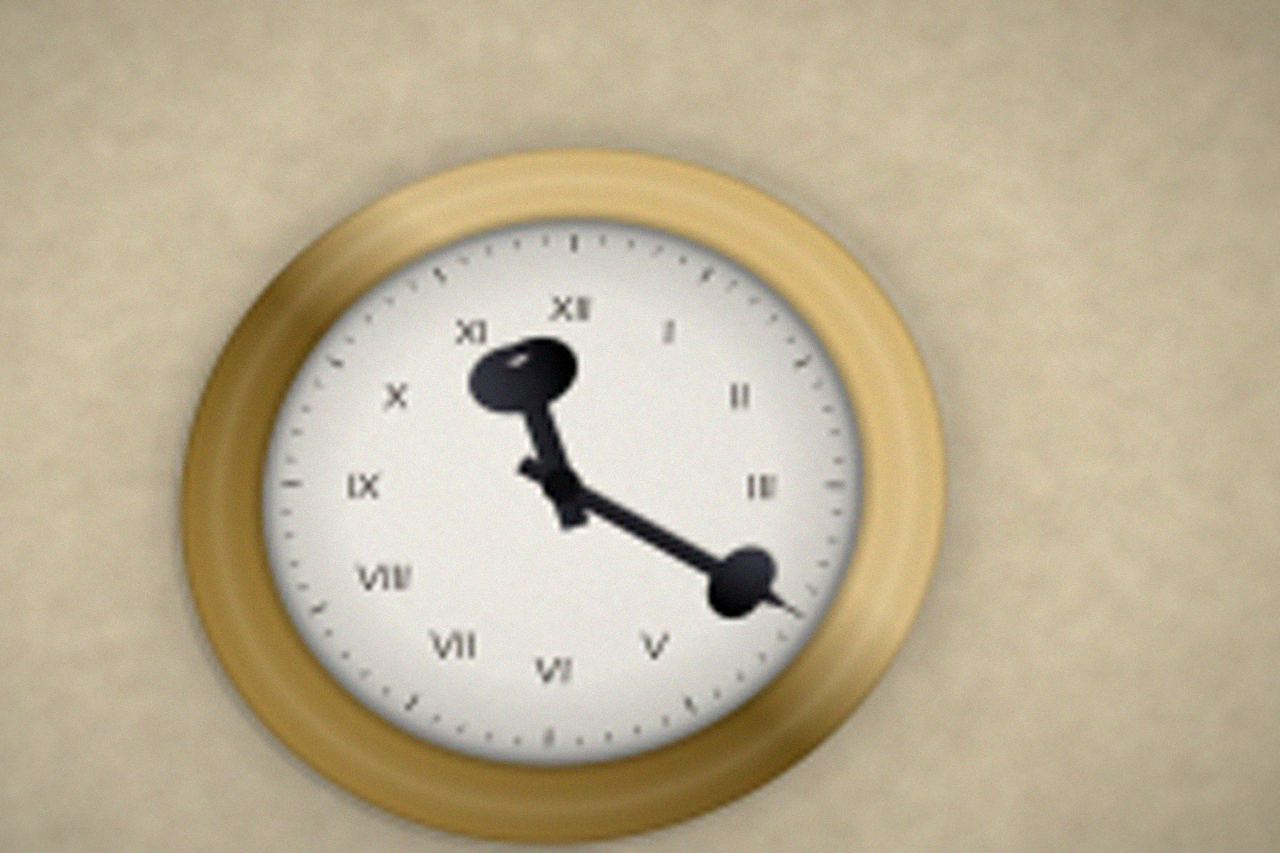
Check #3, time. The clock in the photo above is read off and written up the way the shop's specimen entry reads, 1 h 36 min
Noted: 11 h 20 min
